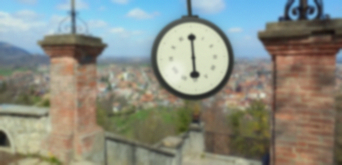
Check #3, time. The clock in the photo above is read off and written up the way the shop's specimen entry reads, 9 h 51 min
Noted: 6 h 00 min
